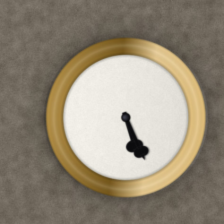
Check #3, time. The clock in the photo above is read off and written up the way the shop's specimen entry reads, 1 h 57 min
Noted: 5 h 26 min
